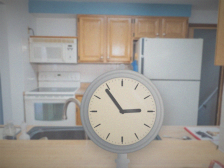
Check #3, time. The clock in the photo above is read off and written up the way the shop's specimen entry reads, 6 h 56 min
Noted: 2 h 54 min
